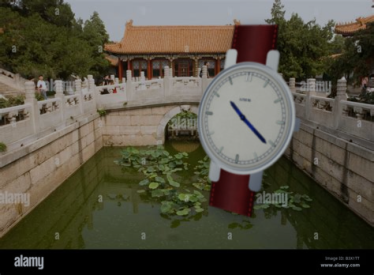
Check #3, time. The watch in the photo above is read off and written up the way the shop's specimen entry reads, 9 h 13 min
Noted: 10 h 21 min
